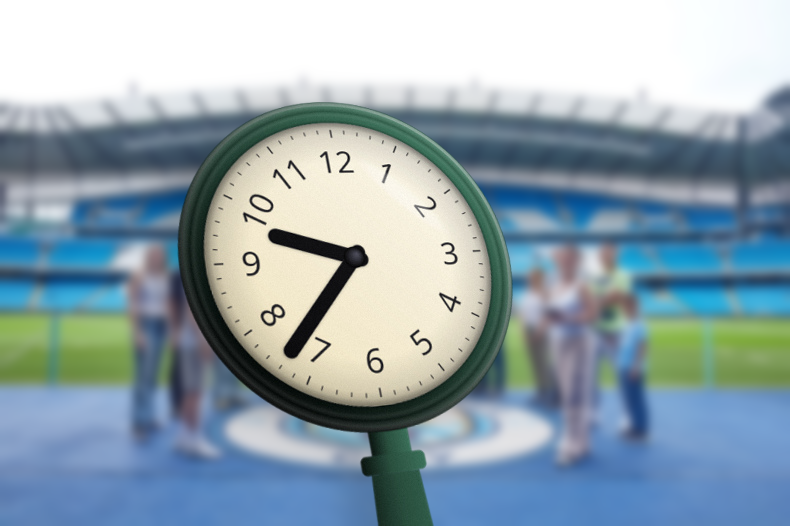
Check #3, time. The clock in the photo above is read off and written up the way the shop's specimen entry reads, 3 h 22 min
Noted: 9 h 37 min
